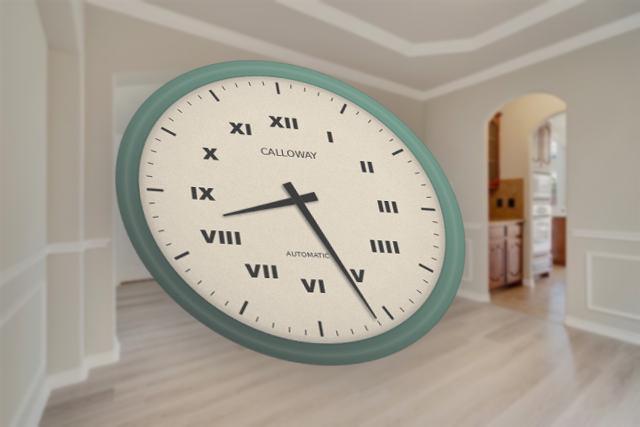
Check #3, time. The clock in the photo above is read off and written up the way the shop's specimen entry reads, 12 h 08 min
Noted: 8 h 26 min
